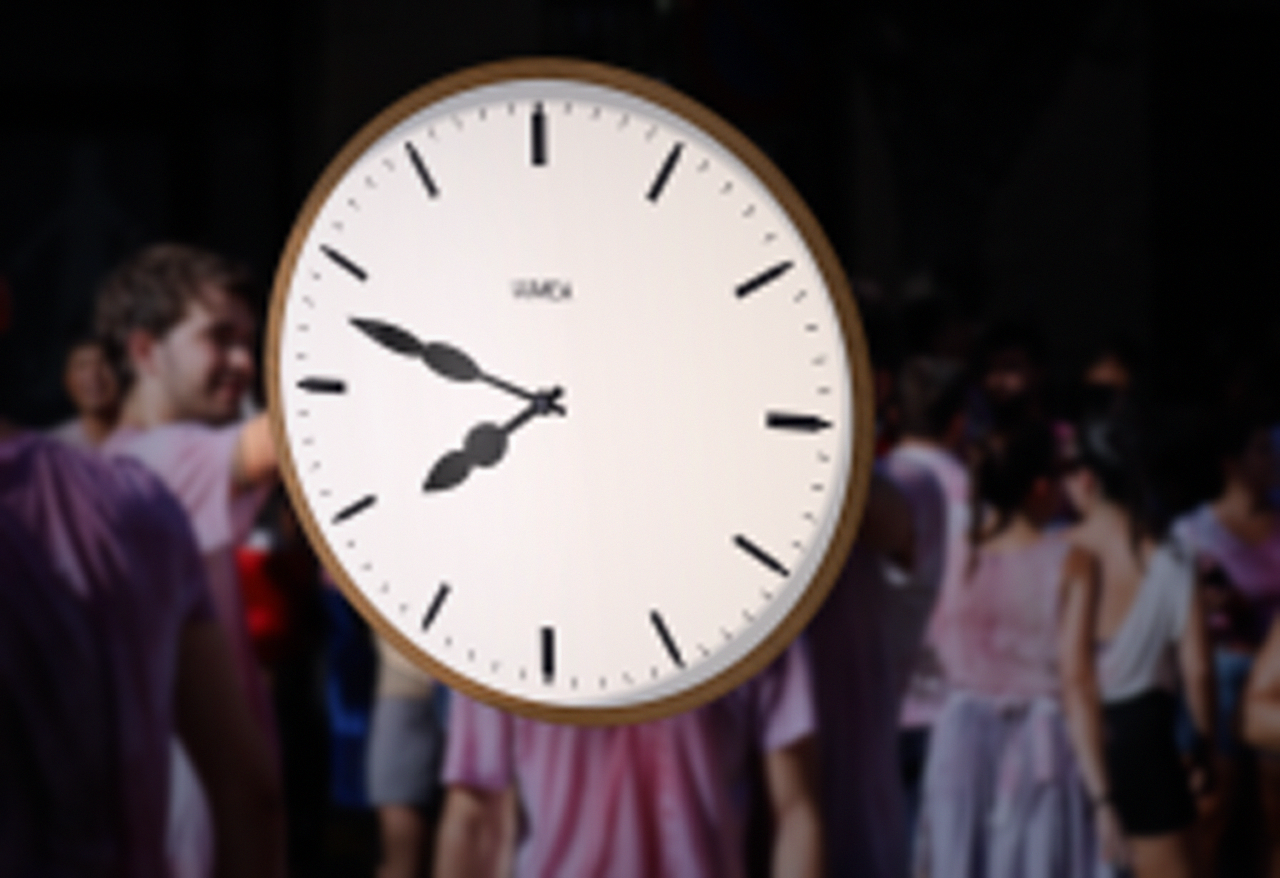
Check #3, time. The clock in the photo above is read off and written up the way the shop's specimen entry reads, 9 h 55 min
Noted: 7 h 48 min
